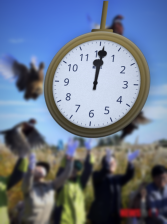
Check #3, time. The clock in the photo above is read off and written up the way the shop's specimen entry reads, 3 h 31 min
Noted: 12 h 01 min
